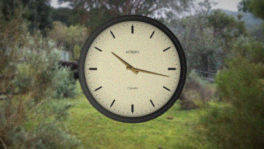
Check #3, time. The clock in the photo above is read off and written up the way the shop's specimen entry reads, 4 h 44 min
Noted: 10 h 17 min
